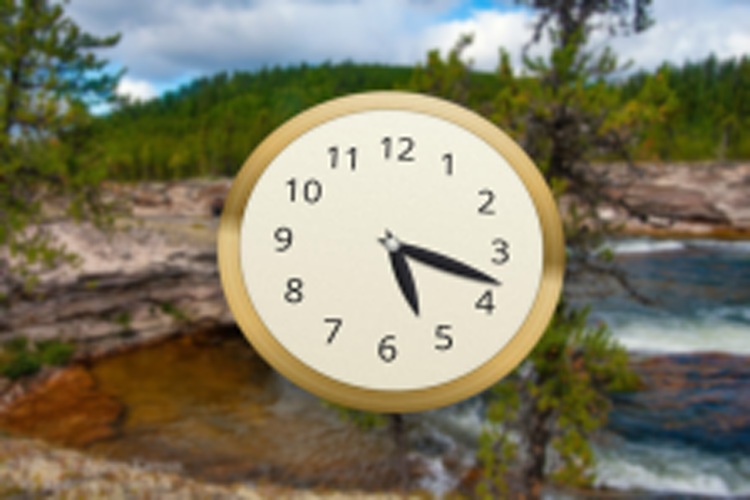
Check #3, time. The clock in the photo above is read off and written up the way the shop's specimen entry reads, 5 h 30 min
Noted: 5 h 18 min
